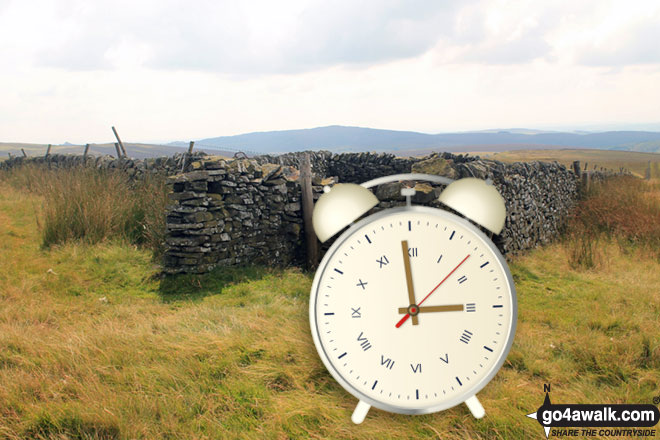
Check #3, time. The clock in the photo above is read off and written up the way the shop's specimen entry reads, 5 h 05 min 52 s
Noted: 2 h 59 min 08 s
